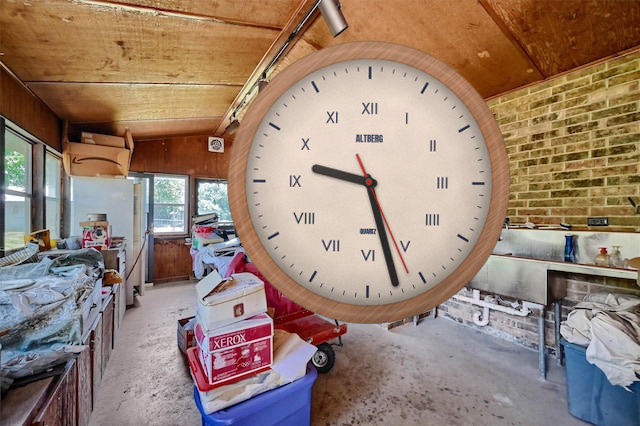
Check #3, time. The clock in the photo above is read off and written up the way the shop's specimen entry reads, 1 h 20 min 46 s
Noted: 9 h 27 min 26 s
